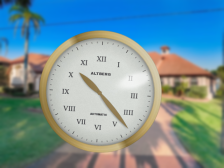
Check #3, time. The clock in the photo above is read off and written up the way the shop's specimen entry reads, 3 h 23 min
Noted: 10 h 23 min
